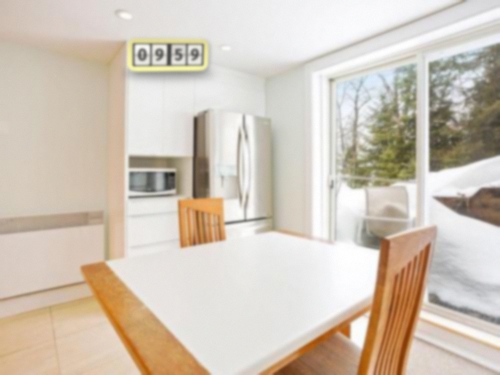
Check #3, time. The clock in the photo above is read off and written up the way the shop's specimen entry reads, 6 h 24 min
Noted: 9 h 59 min
